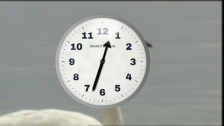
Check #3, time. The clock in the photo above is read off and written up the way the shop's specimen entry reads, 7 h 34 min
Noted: 12 h 33 min
